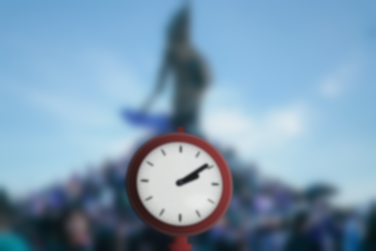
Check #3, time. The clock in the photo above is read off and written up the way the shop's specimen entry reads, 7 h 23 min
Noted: 2 h 09 min
